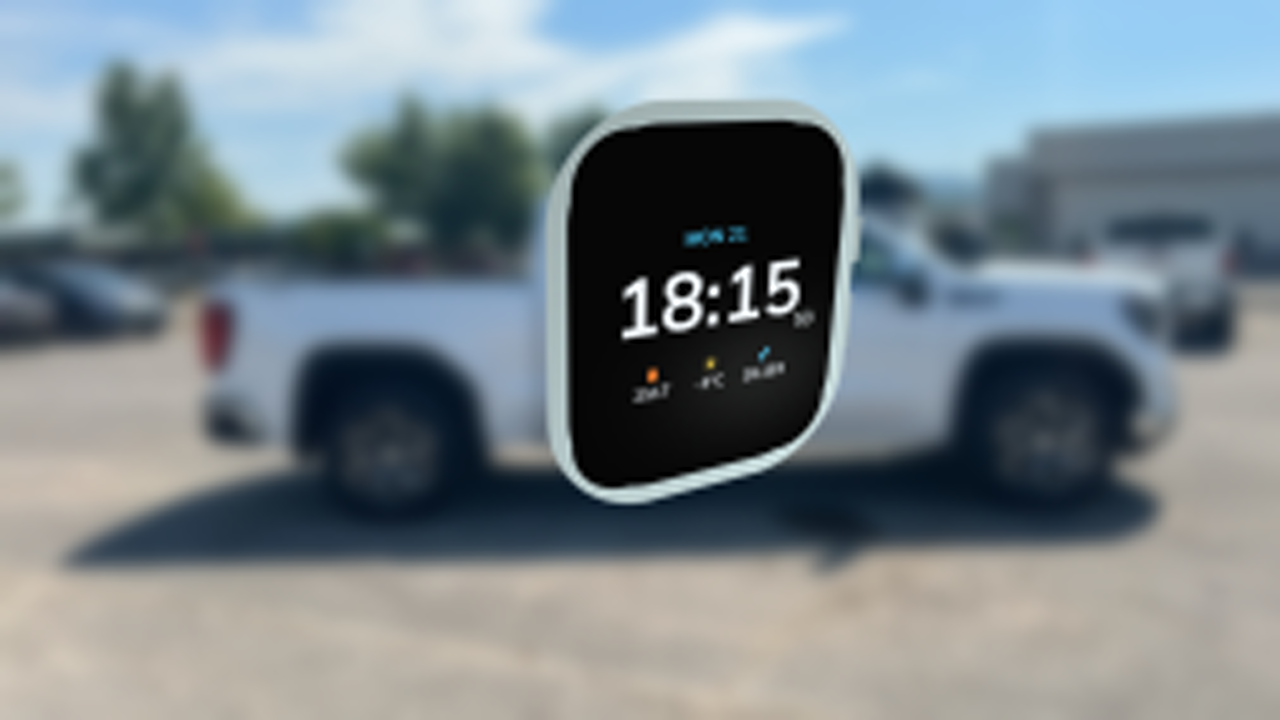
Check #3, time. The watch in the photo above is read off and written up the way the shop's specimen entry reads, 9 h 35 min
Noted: 18 h 15 min
